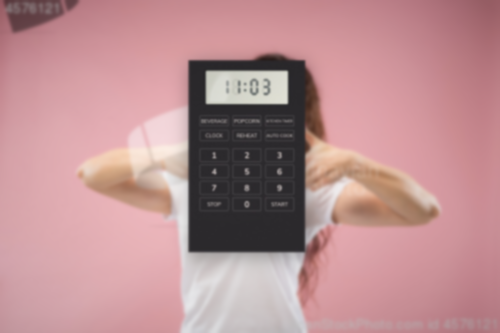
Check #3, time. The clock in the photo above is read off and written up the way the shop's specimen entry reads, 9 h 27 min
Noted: 11 h 03 min
